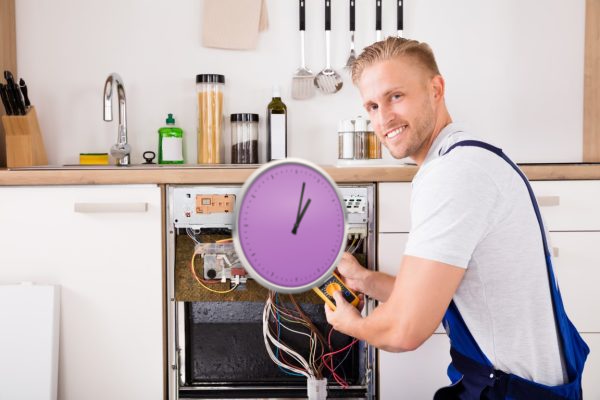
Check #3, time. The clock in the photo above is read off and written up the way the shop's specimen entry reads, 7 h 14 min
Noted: 1 h 02 min
